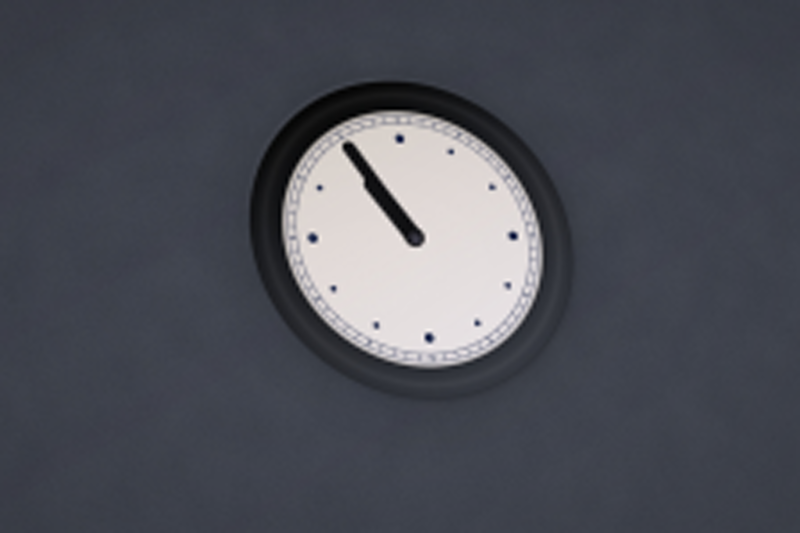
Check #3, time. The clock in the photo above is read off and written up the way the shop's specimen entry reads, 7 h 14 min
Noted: 10 h 55 min
